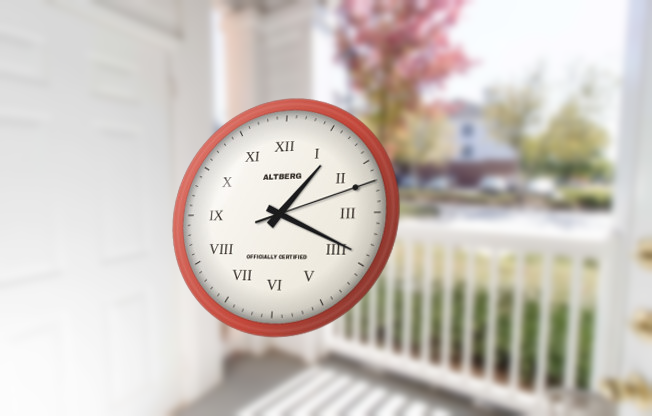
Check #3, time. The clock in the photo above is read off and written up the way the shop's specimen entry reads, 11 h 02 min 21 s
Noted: 1 h 19 min 12 s
